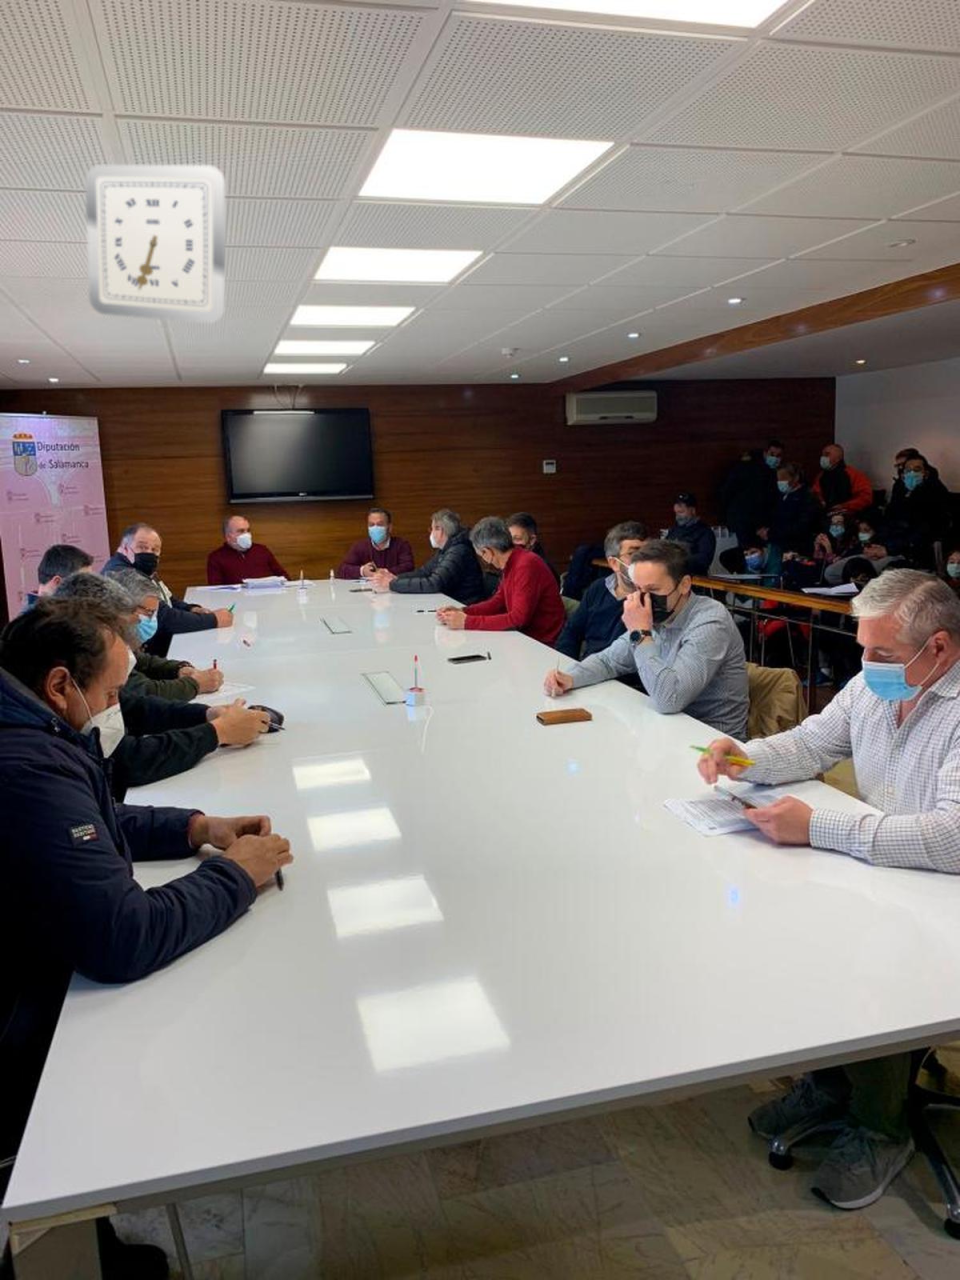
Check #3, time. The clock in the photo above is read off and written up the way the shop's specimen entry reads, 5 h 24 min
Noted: 6 h 33 min
